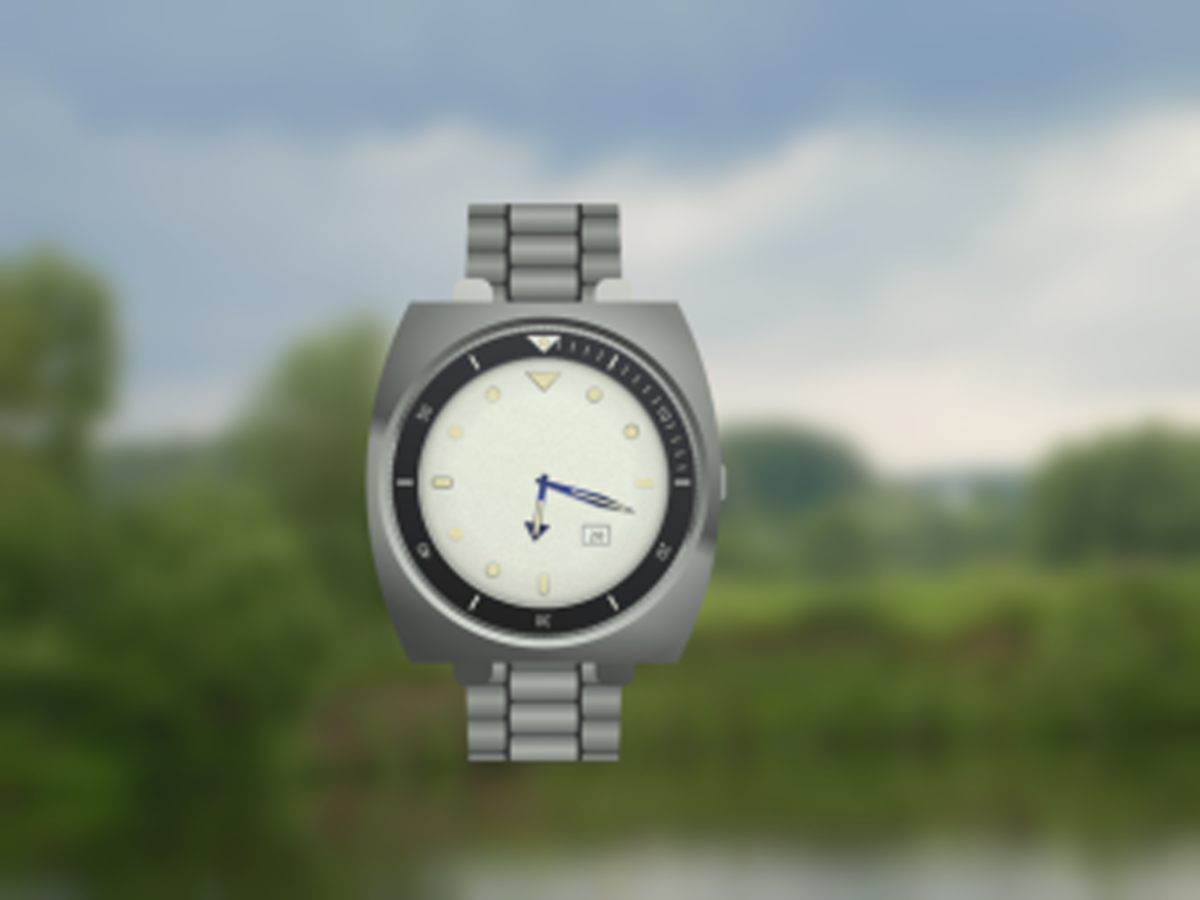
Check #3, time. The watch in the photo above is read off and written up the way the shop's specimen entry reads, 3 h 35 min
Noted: 6 h 18 min
